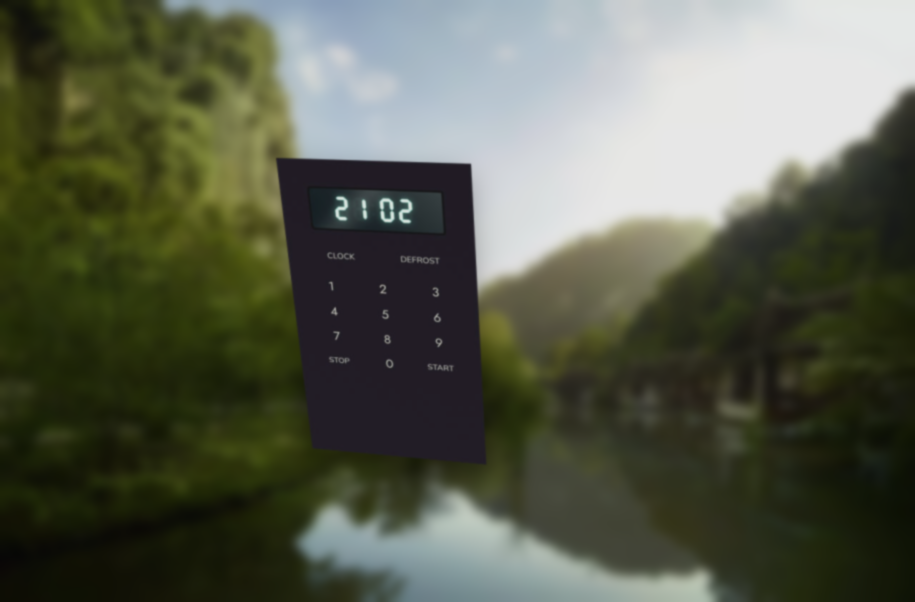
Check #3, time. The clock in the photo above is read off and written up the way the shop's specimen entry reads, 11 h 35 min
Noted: 21 h 02 min
